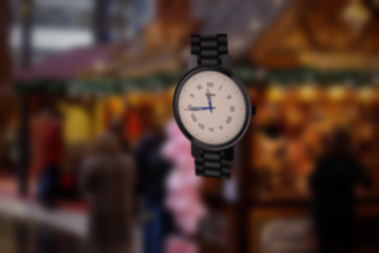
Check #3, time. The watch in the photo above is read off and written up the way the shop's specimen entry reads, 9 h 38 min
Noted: 11 h 44 min
